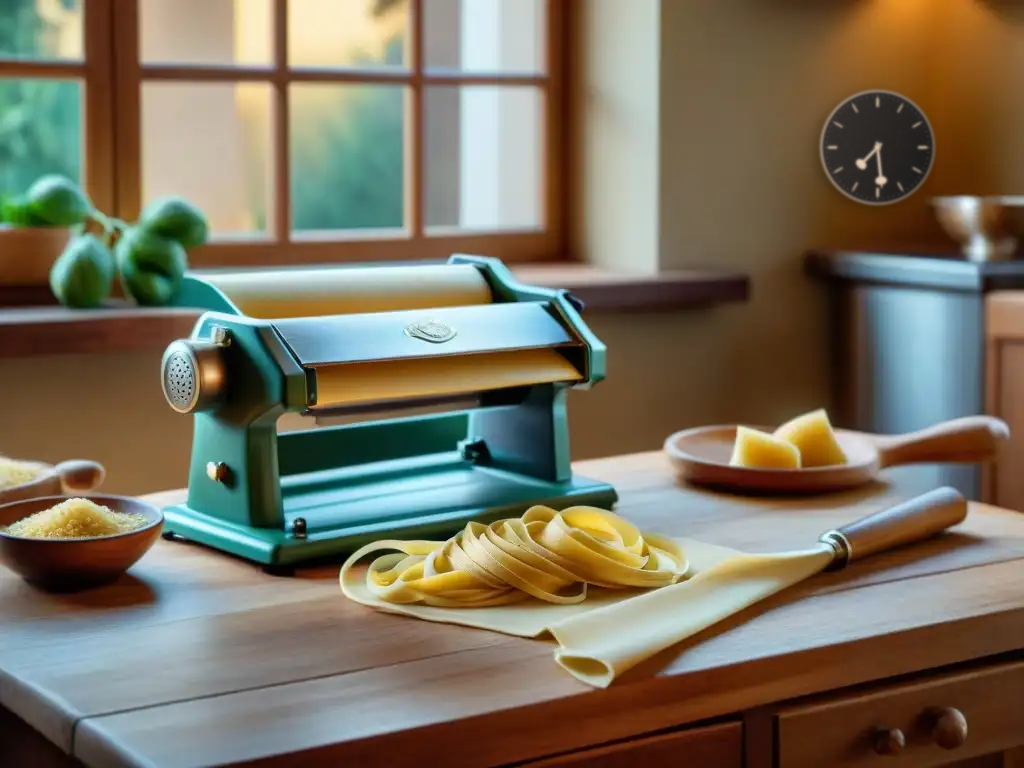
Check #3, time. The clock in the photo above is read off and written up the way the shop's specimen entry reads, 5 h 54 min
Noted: 7 h 29 min
